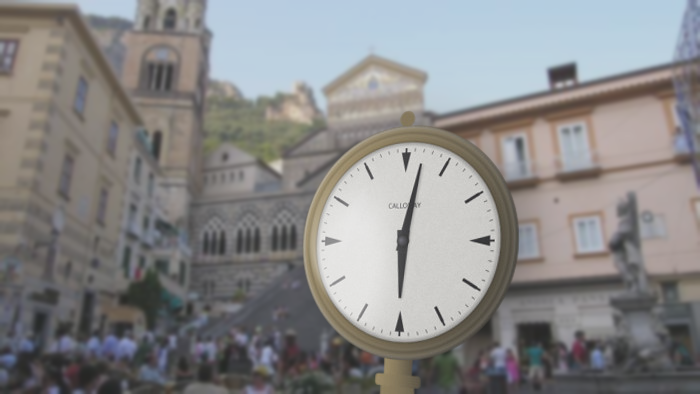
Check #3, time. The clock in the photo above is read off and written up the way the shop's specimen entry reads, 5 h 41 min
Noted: 6 h 02 min
